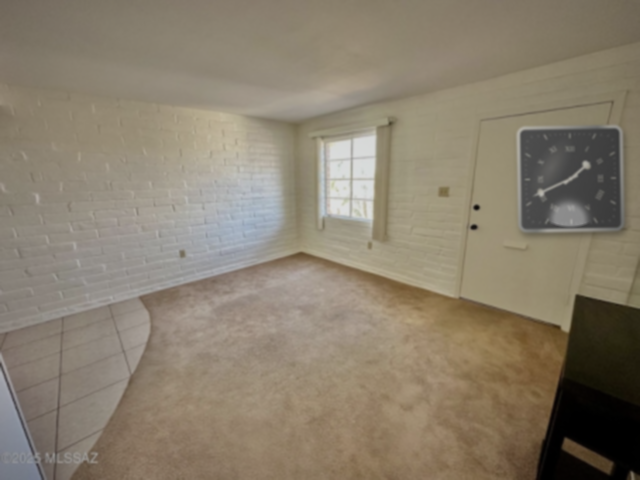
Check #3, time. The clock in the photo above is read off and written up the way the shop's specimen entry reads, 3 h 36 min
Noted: 1 h 41 min
